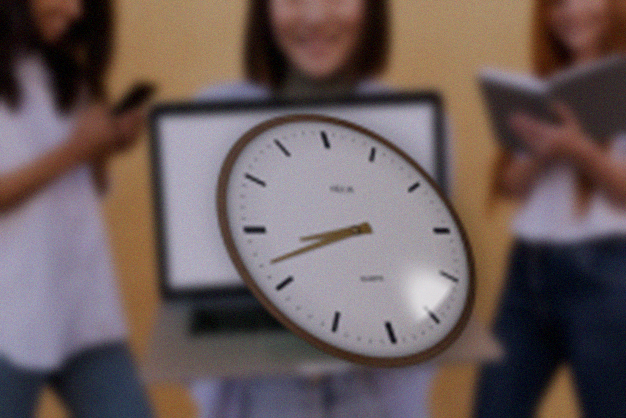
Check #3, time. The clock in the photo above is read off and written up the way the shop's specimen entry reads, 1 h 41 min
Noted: 8 h 42 min
